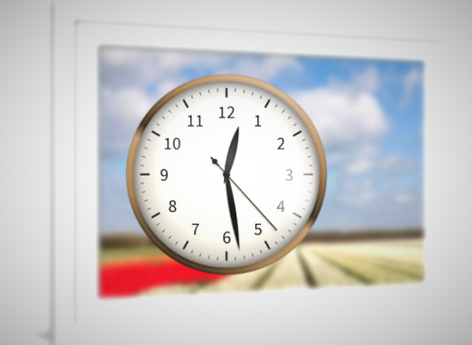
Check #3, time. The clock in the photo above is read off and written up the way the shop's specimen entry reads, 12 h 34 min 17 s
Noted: 12 h 28 min 23 s
